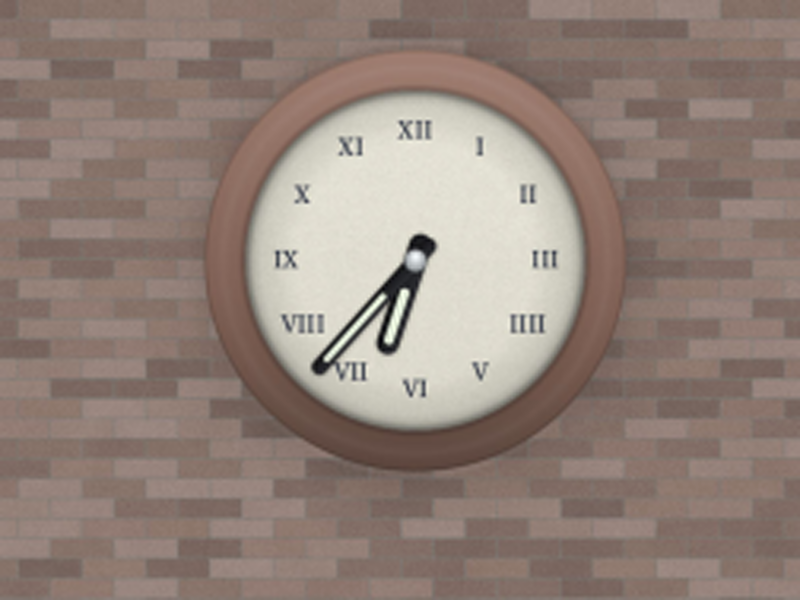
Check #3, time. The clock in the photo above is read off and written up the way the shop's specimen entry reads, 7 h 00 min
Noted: 6 h 37 min
